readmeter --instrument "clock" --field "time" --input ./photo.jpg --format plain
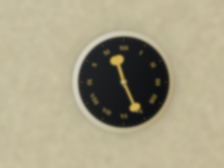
11:26
